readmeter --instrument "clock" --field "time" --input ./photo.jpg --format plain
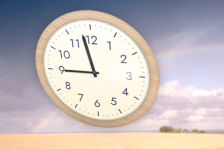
8:58
